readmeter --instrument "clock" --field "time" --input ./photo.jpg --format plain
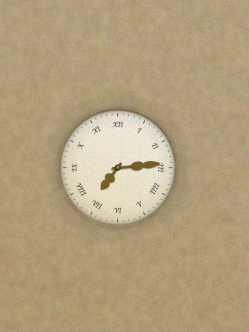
7:14
